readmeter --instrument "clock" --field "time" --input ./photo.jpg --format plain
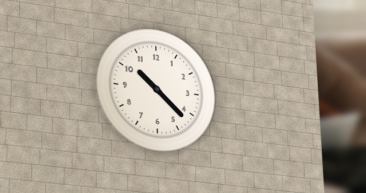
10:22
